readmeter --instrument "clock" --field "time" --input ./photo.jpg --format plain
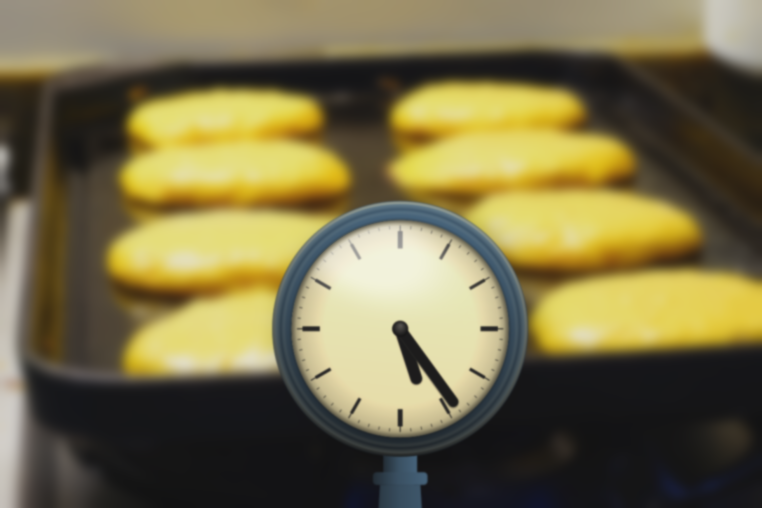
5:24
